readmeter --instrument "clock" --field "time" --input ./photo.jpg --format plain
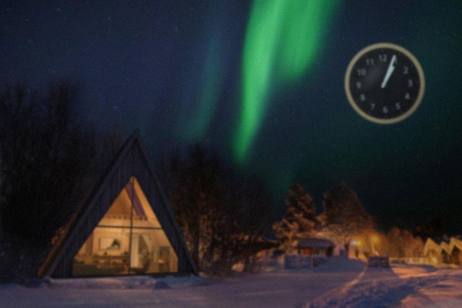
1:04
